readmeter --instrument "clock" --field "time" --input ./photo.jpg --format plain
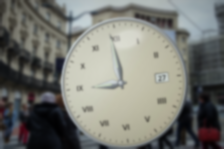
8:59
